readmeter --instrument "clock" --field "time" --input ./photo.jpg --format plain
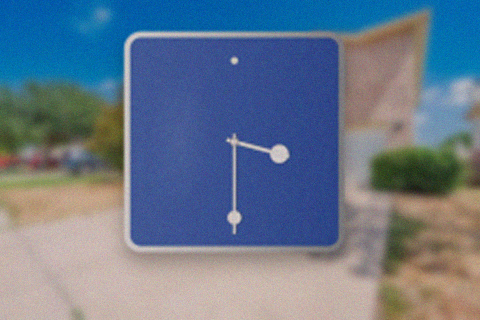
3:30
